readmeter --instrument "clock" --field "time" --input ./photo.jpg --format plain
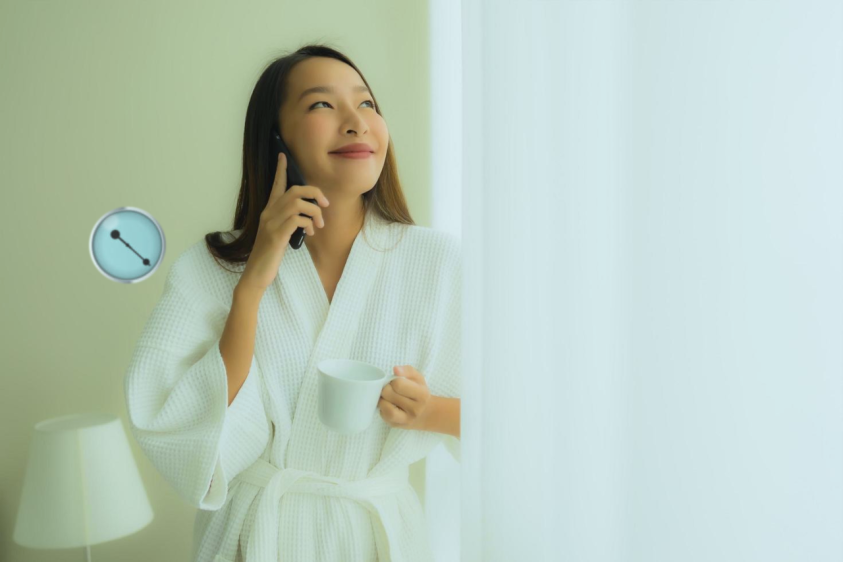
10:22
